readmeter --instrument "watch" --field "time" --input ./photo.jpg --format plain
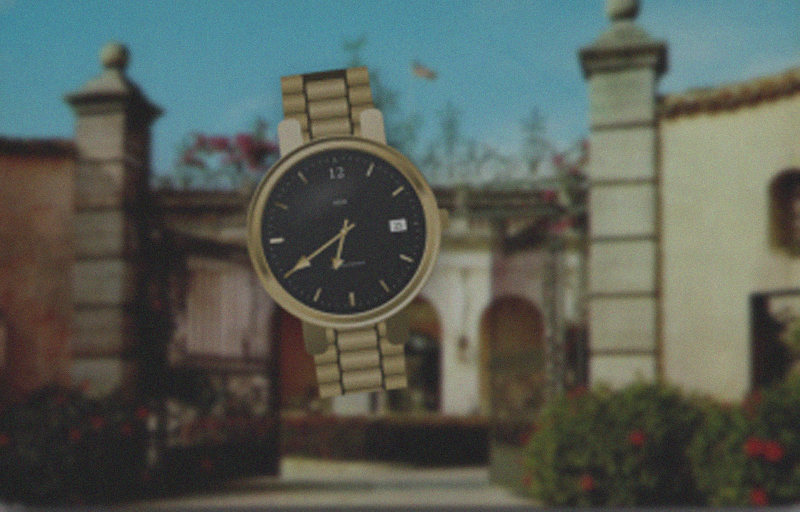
6:40
